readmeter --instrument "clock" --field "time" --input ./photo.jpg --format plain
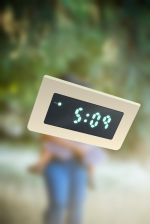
5:09
